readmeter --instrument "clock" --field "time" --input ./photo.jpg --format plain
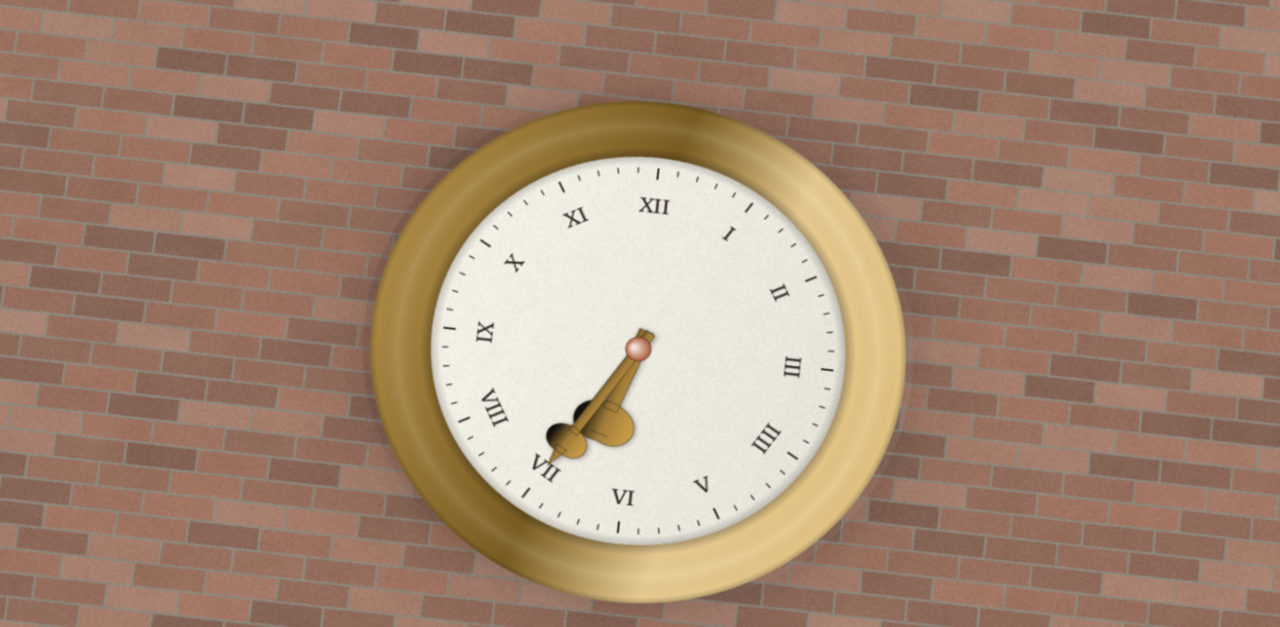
6:35
